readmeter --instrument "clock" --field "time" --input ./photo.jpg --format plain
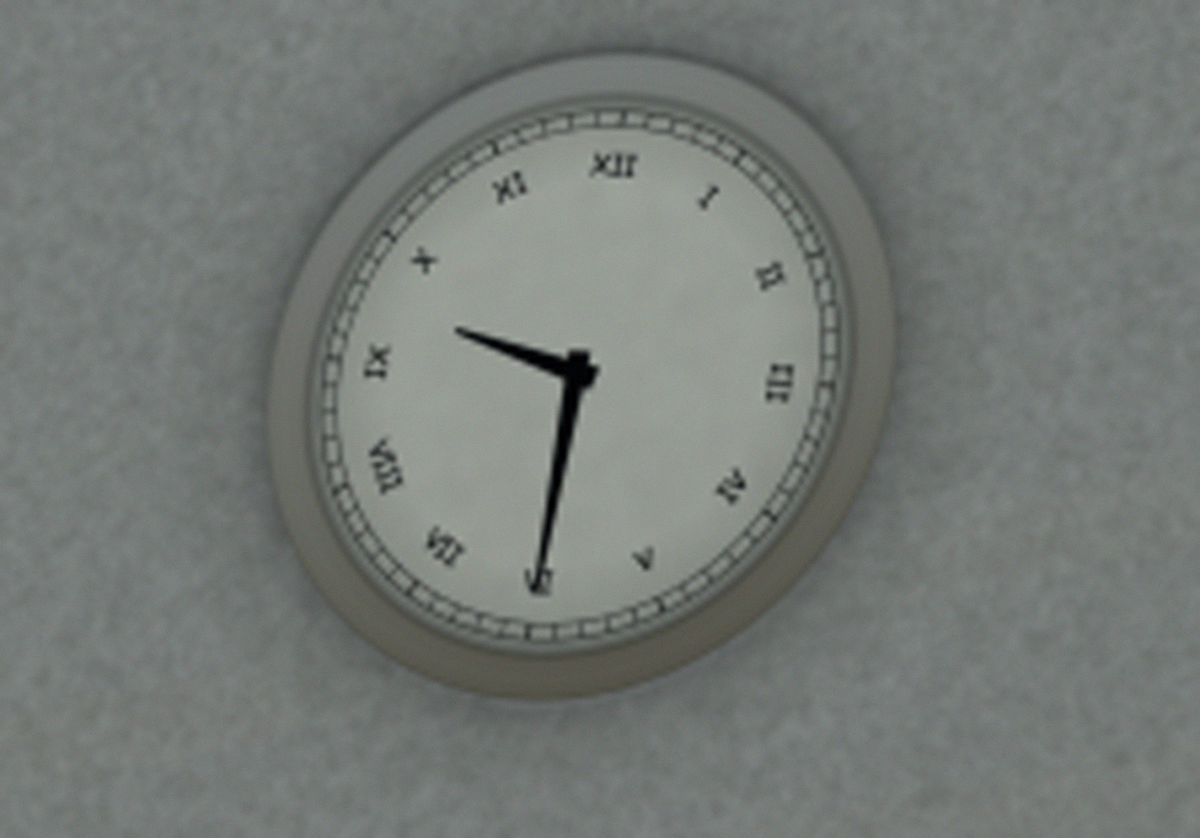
9:30
